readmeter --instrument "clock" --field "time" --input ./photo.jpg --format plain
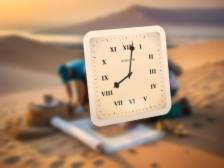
8:02
